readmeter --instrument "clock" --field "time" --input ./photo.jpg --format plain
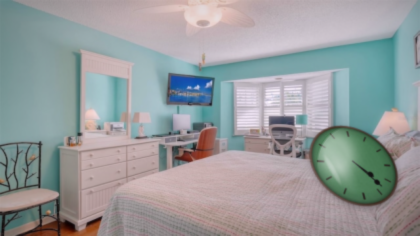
4:23
